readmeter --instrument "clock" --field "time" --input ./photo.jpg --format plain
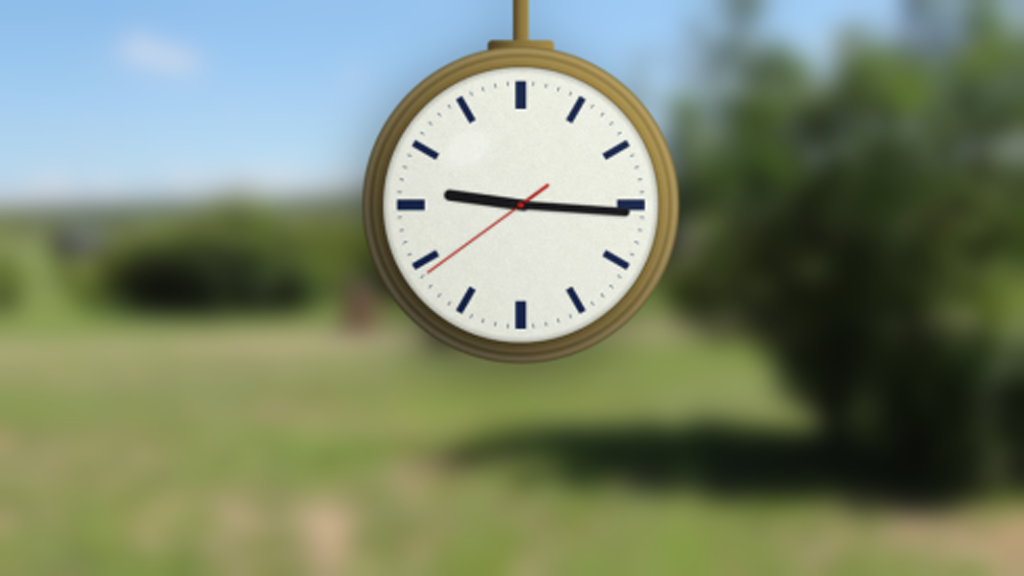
9:15:39
